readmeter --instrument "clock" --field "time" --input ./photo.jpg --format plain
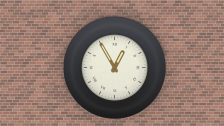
12:55
